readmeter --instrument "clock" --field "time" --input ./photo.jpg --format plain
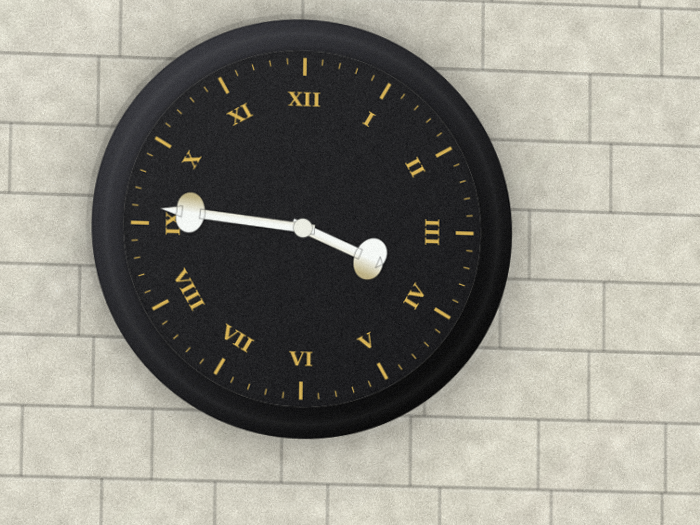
3:46
